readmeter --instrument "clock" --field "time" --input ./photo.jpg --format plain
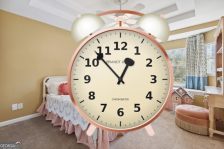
12:53
